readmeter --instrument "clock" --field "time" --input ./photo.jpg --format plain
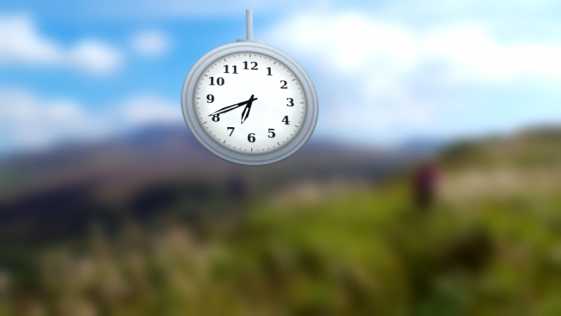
6:41
